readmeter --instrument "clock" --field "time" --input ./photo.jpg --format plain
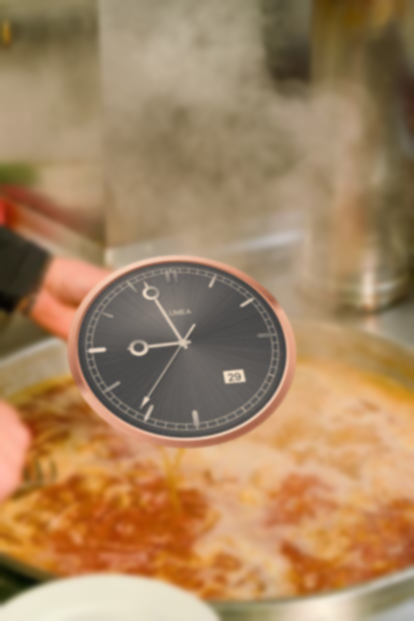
8:56:36
